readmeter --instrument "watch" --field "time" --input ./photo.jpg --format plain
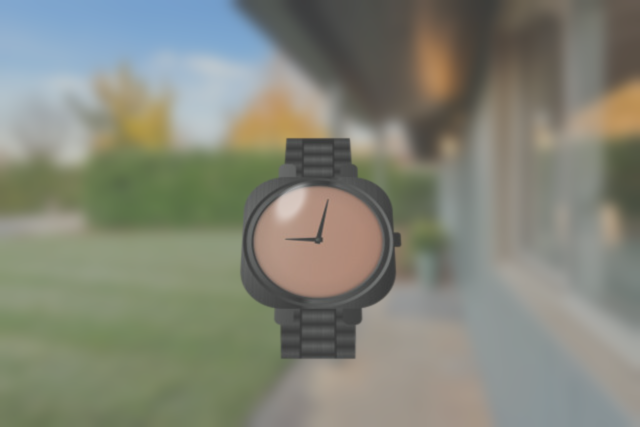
9:02
